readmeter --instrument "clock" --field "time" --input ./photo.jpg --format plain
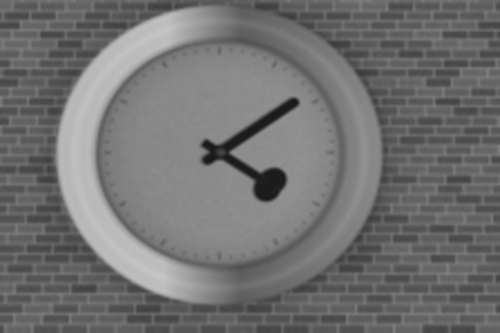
4:09
